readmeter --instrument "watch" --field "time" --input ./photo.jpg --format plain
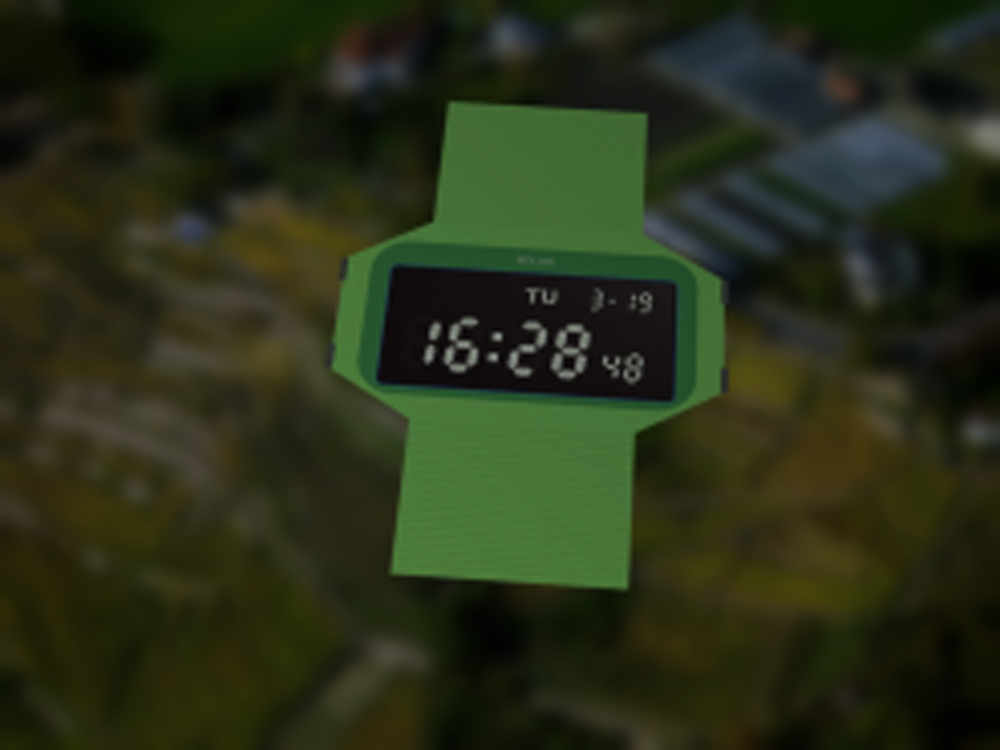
16:28:48
